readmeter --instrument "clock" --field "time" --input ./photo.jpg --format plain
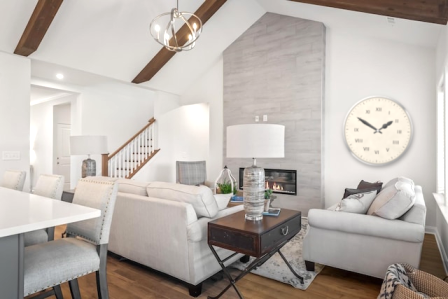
1:50
